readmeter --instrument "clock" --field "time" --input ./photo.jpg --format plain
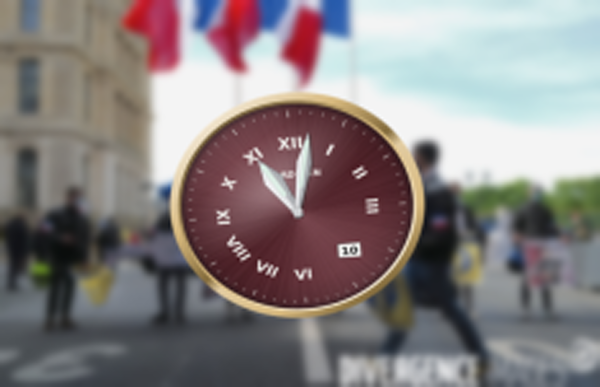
11:02
